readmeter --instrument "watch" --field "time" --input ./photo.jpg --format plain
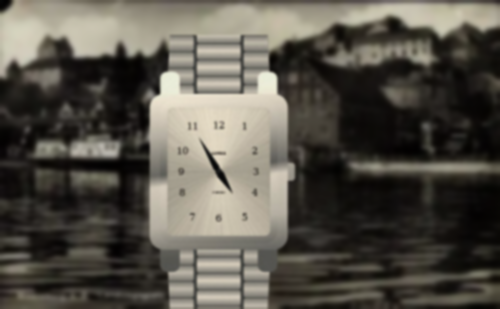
4:55
